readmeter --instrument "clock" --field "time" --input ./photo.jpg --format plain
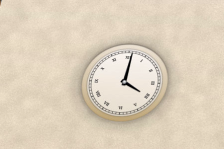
4:01
